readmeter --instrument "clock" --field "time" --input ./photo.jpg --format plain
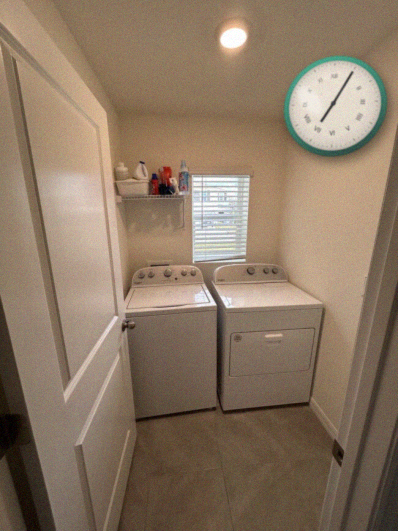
7:05
